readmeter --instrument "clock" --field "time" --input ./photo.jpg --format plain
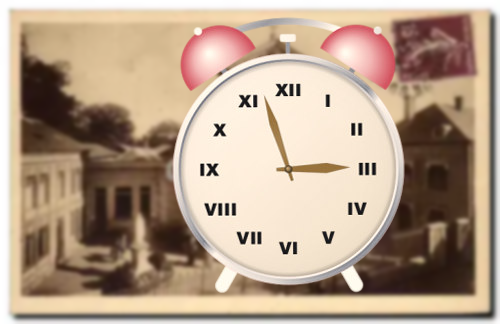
2:57
